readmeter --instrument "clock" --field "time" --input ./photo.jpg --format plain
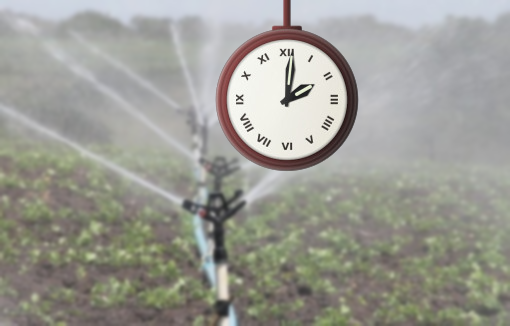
2:01
